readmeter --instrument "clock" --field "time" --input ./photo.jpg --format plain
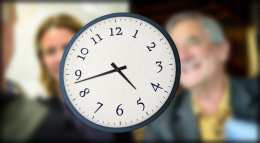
4:43
